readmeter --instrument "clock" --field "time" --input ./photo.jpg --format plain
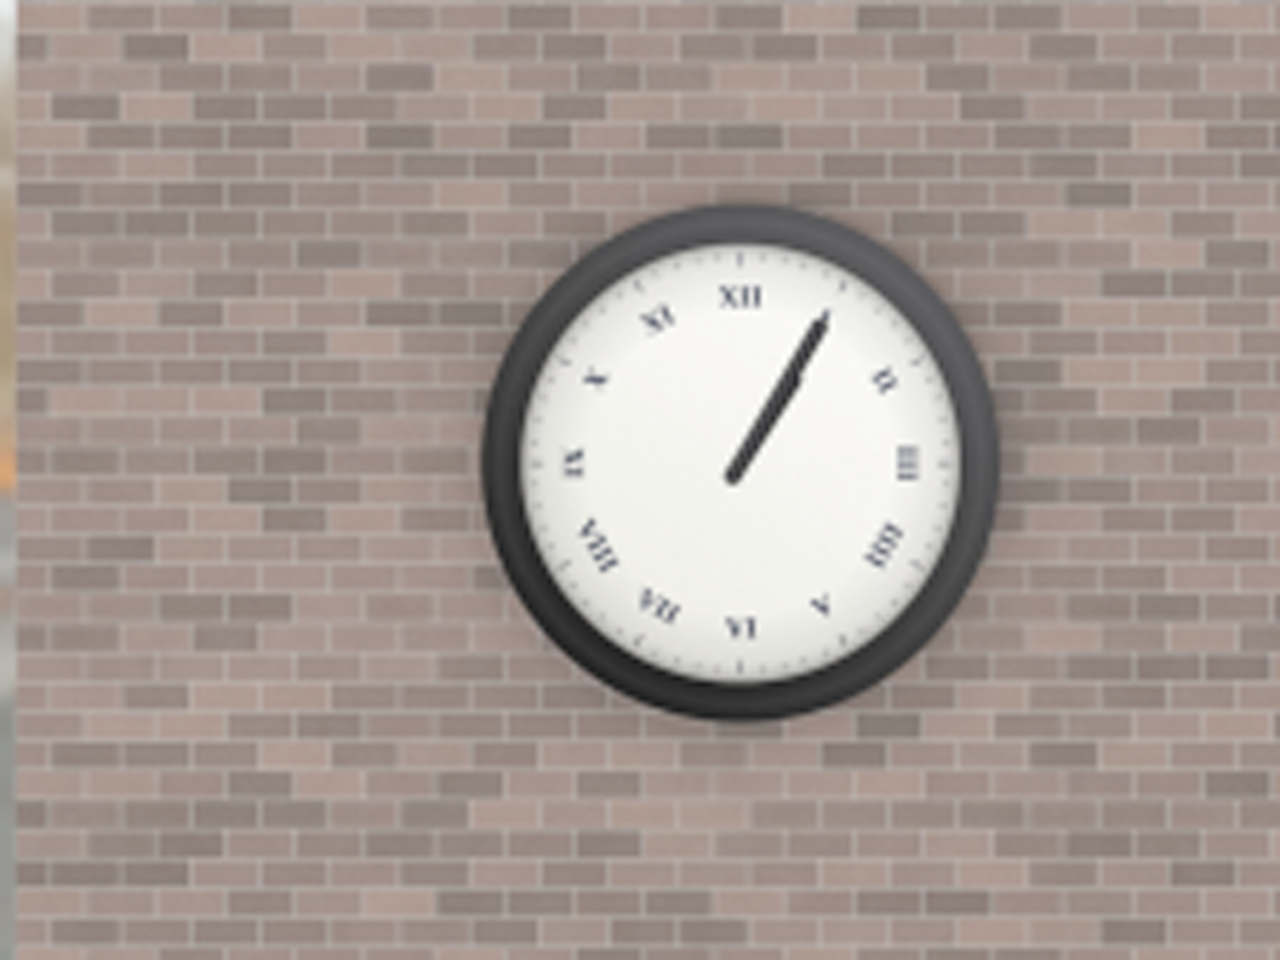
1:05
